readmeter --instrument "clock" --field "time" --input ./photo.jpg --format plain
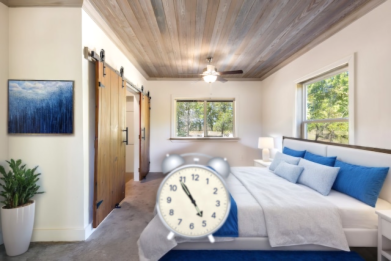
4:54
